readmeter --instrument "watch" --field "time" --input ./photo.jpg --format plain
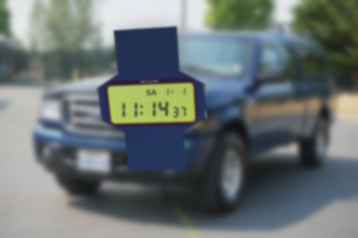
11:14:37
